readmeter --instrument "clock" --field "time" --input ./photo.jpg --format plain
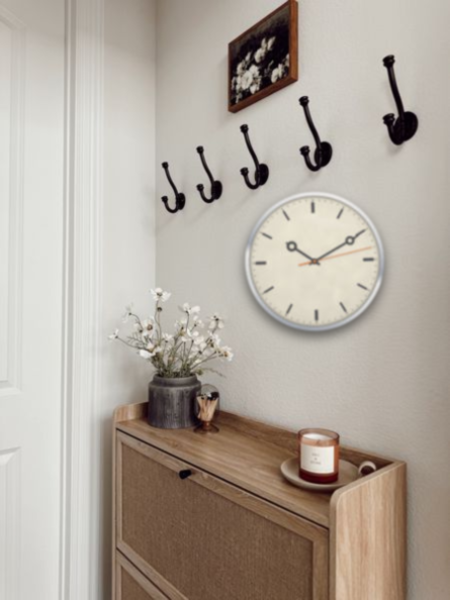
10:10:13
